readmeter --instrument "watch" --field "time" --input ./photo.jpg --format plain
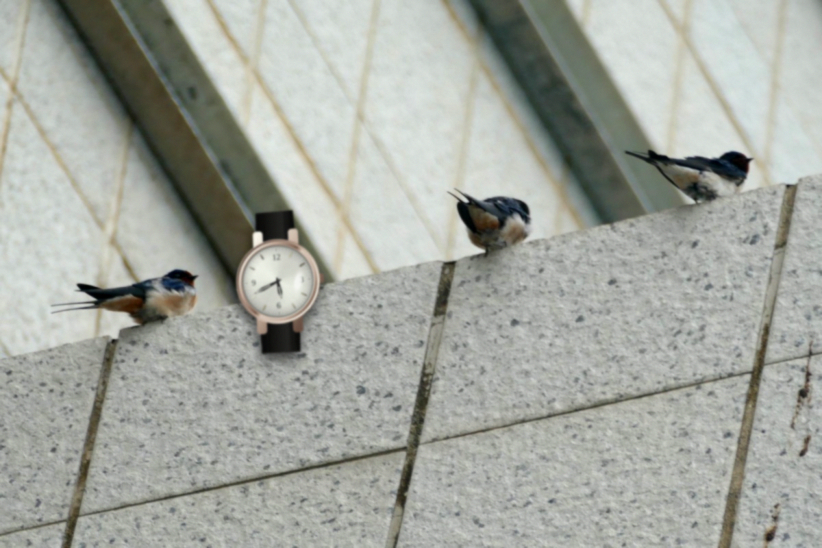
5:41
